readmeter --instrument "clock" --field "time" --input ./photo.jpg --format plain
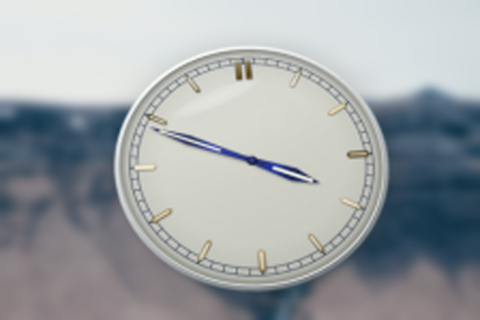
3:49
